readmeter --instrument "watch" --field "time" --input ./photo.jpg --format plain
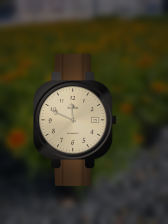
11:49
